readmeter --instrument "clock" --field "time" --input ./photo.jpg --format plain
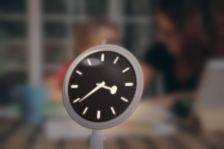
3:39
